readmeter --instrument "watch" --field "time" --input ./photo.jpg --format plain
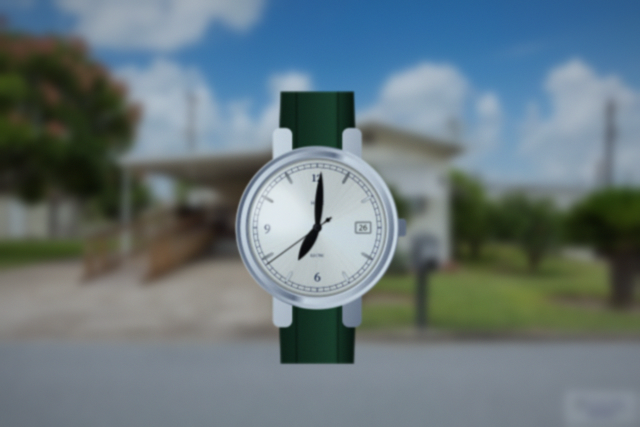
7:00:39
